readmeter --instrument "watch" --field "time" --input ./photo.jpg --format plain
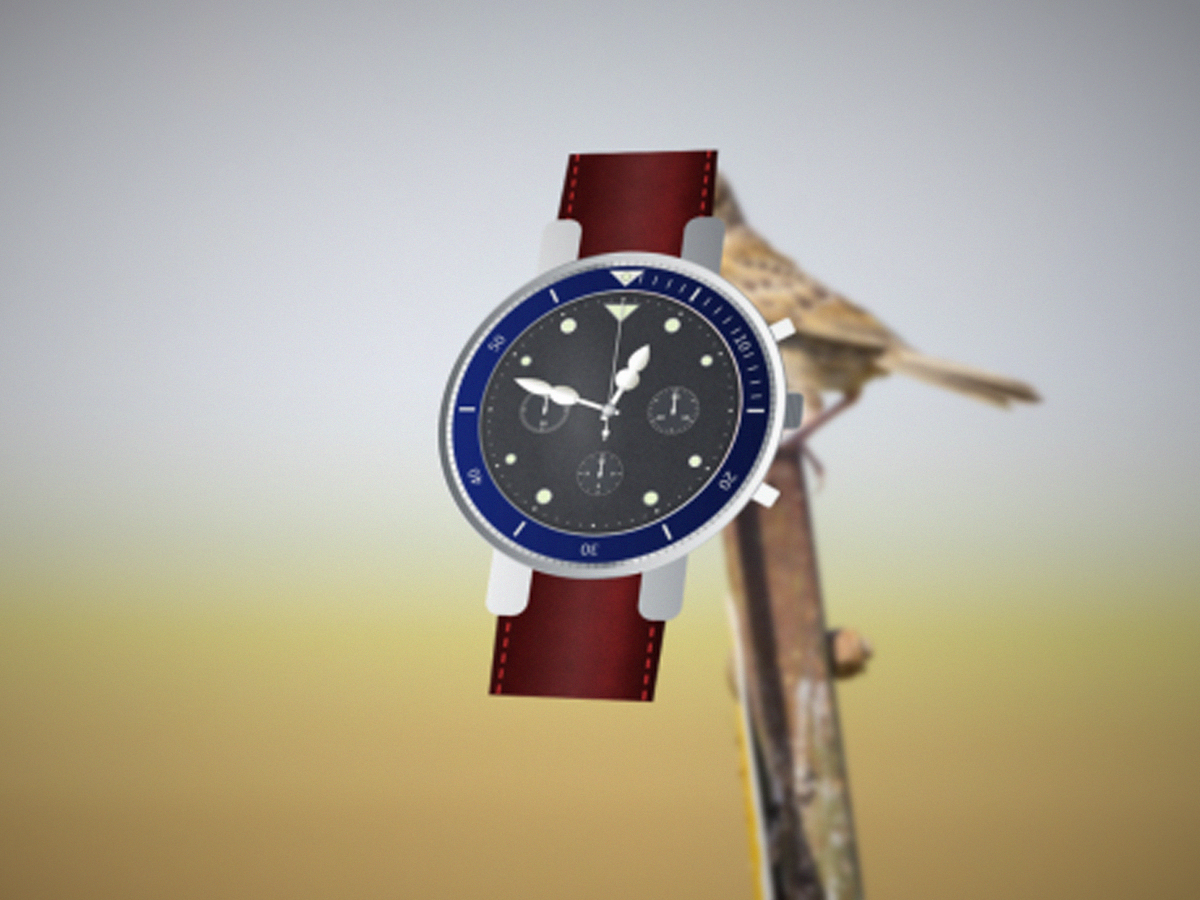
12:48
